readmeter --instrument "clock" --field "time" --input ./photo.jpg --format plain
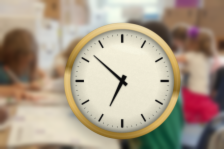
6:52
